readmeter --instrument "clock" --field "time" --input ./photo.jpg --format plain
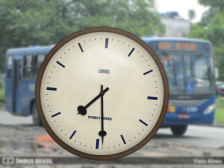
7:29
